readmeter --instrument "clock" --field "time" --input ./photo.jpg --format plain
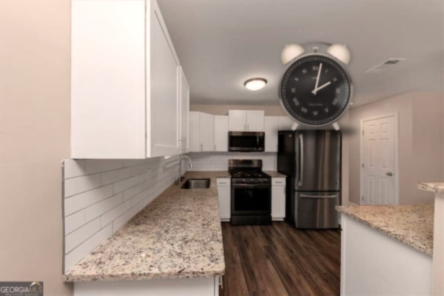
2:02
